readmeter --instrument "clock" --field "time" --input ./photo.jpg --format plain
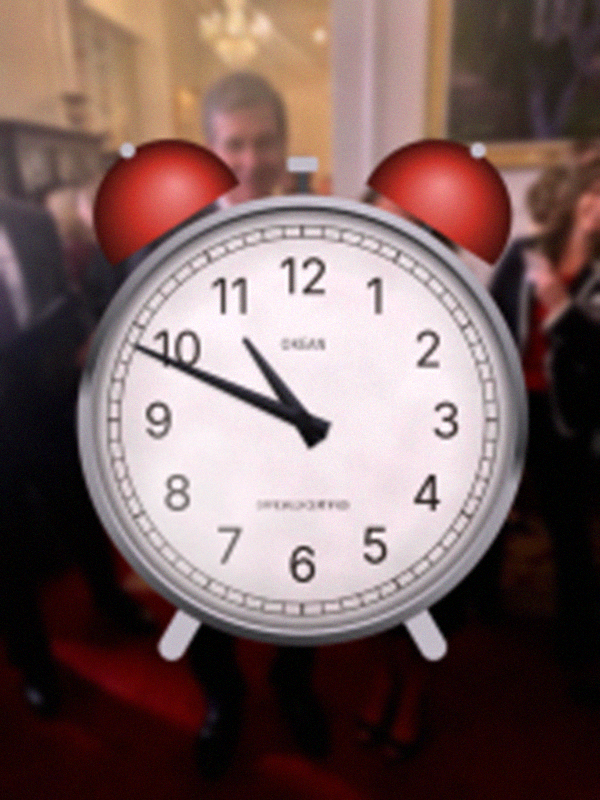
10:49
